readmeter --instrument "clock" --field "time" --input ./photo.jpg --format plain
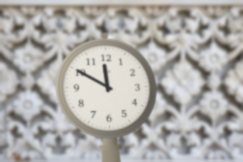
11:50
